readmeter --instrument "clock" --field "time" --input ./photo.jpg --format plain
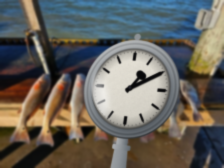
1:10
